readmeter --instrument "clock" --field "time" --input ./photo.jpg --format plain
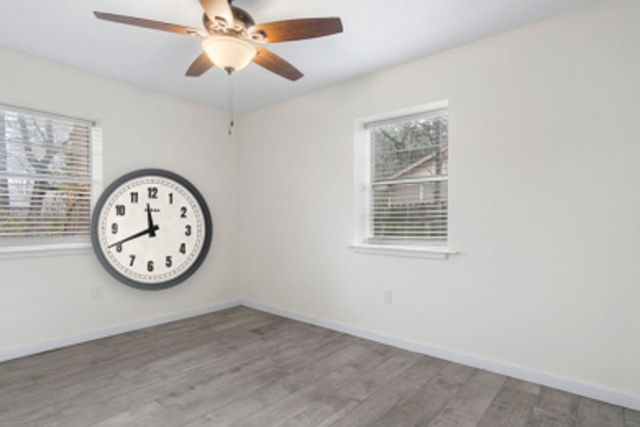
11:41
